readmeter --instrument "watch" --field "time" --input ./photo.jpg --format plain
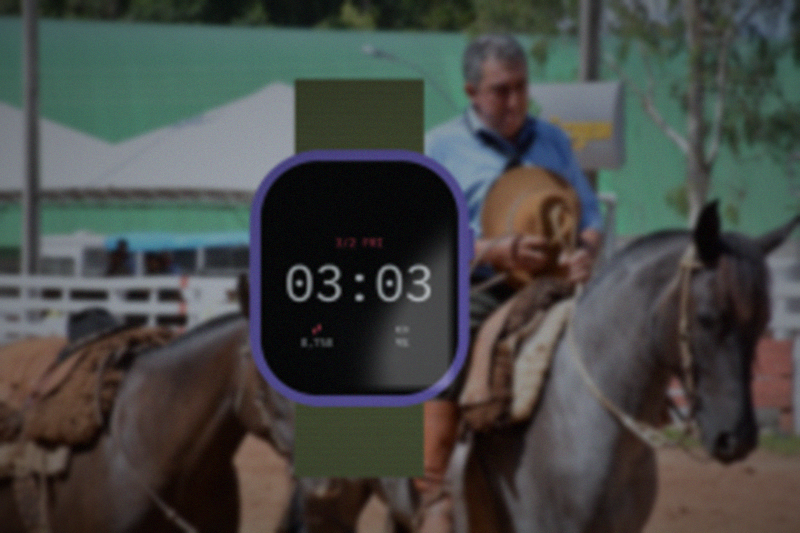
3:03
